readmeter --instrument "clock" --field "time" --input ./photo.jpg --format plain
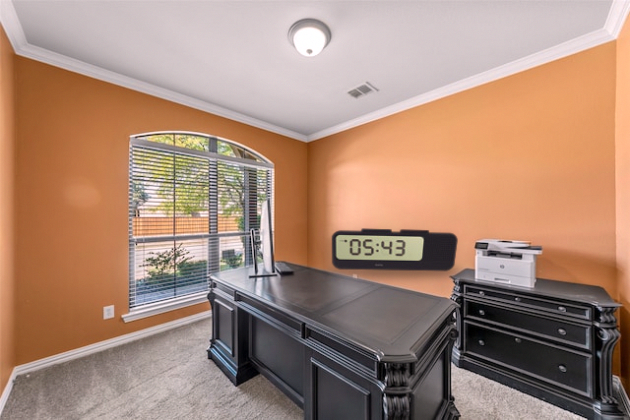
5:43
